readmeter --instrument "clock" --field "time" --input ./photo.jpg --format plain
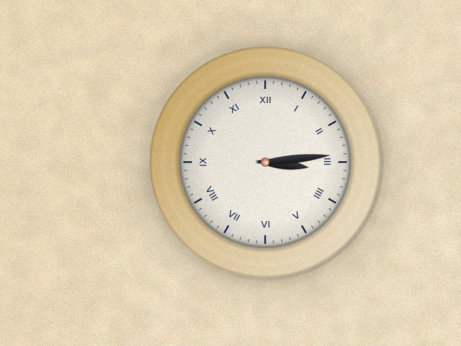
3:14
